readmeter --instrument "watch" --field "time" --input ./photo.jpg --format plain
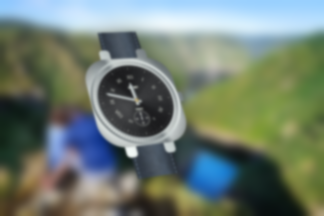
11:48
